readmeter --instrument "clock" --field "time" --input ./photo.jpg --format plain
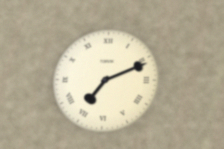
7:11
